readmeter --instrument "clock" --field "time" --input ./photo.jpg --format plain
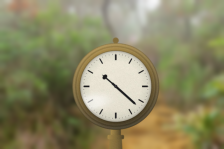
10:22
